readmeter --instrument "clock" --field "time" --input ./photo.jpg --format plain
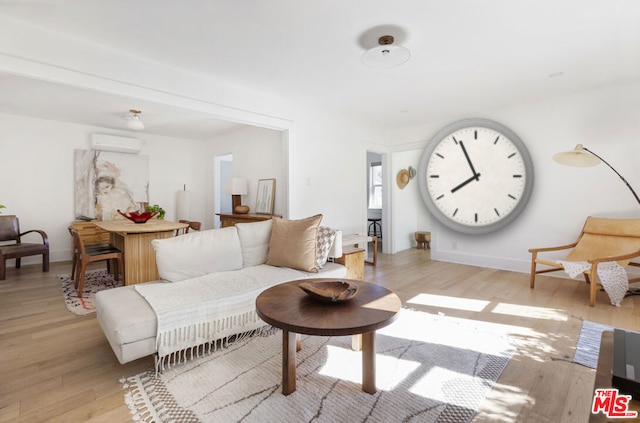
7:56
